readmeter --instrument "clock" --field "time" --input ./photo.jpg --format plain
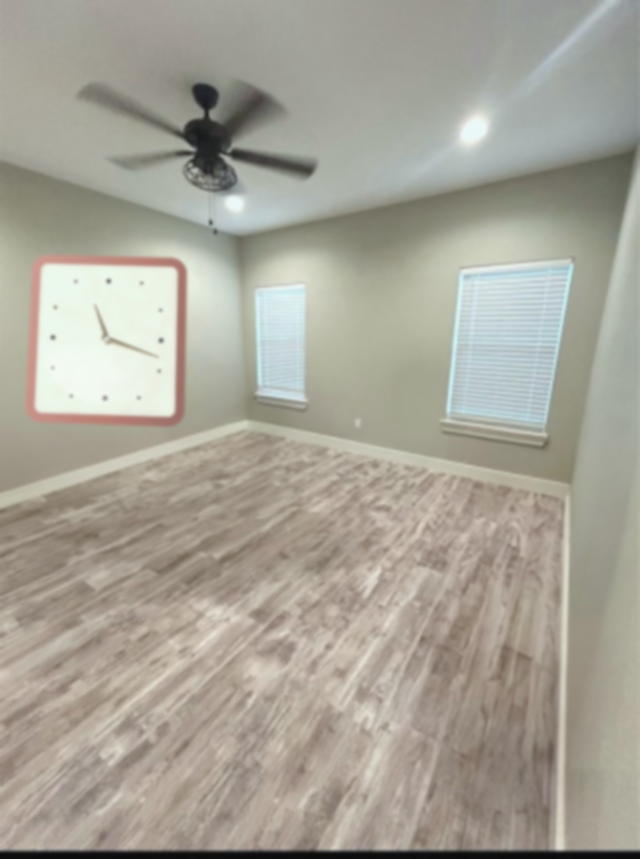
11:18
